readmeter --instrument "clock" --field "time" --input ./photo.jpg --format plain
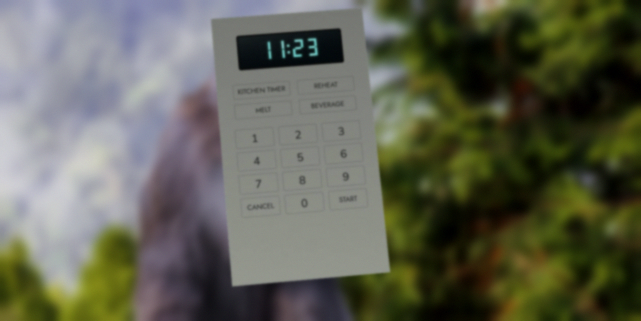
11:23
